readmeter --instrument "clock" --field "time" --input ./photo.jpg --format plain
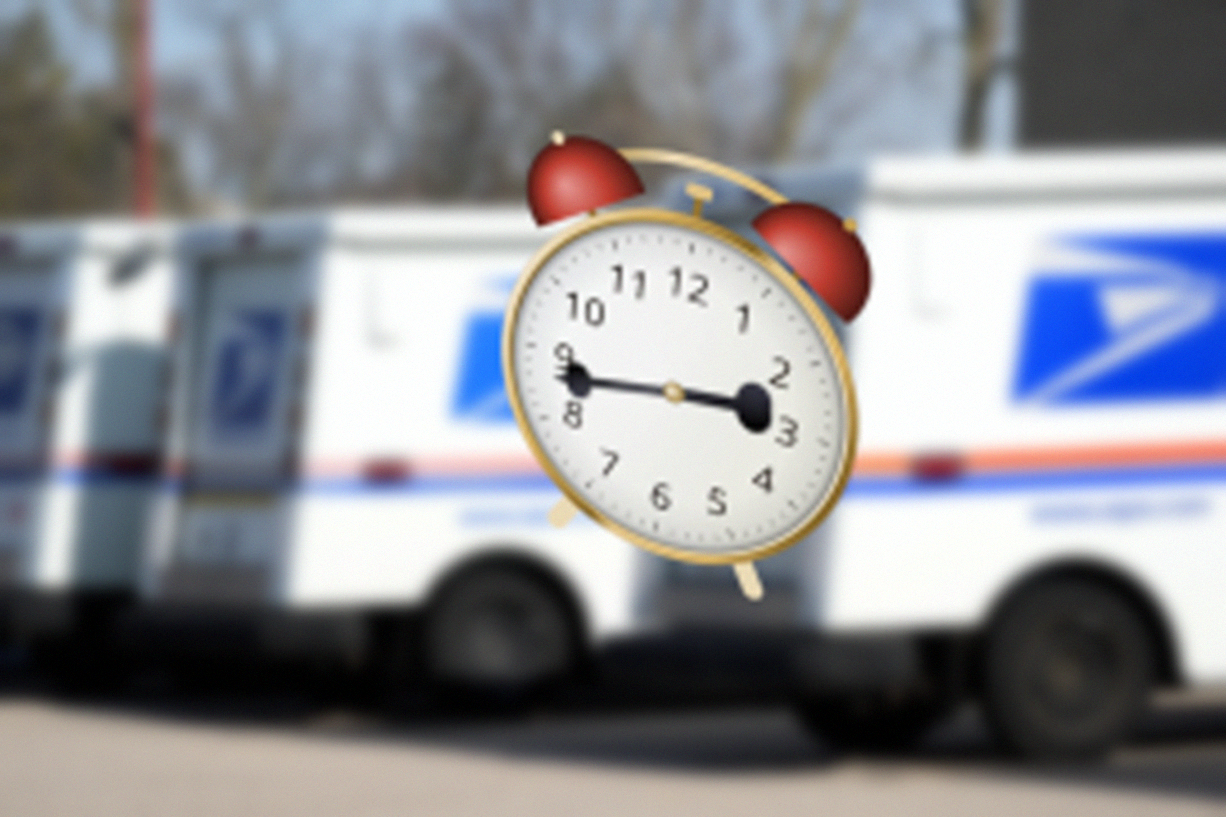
2:43
